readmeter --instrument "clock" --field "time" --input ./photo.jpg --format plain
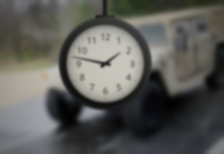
1:47
